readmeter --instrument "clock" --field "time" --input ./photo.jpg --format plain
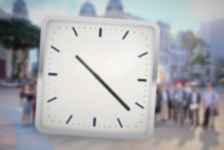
10:22
